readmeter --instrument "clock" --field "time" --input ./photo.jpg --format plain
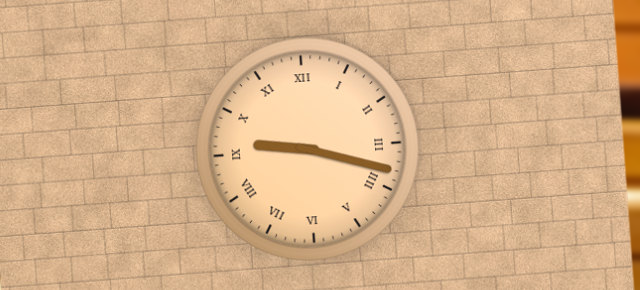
9:18
